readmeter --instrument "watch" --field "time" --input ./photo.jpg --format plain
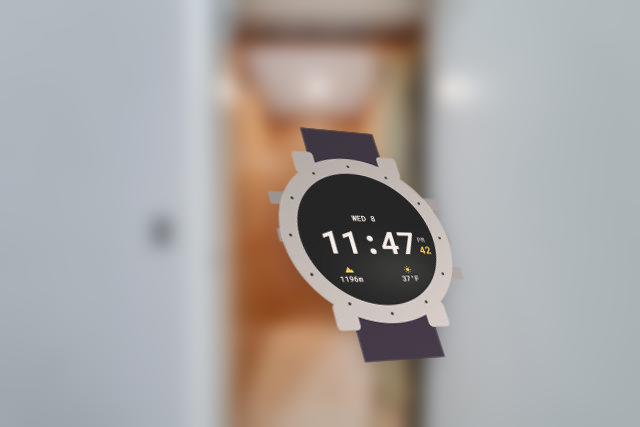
11:47:42
